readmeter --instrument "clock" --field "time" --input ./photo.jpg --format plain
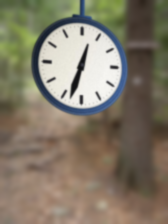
12:33
